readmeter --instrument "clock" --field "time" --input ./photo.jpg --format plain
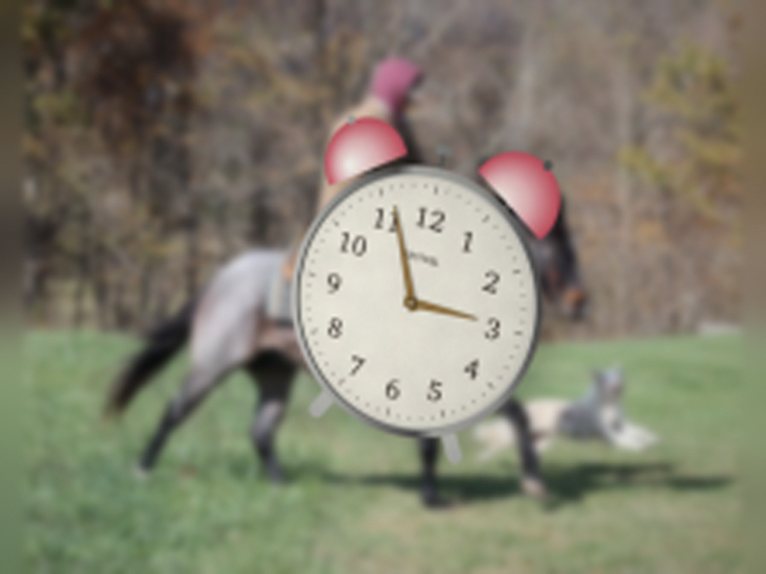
2:56
